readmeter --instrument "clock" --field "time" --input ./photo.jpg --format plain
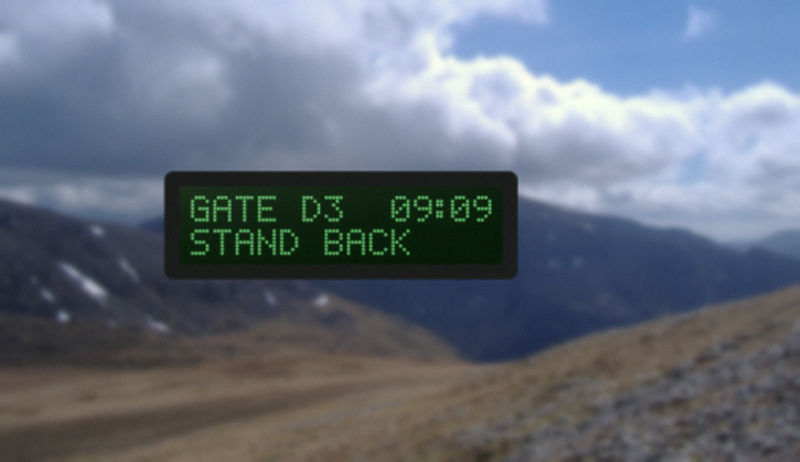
9:09
